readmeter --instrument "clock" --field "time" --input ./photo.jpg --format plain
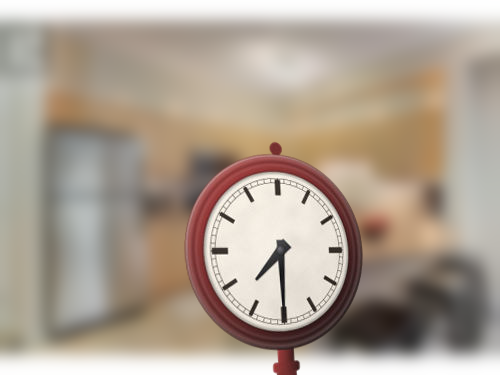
7:30
